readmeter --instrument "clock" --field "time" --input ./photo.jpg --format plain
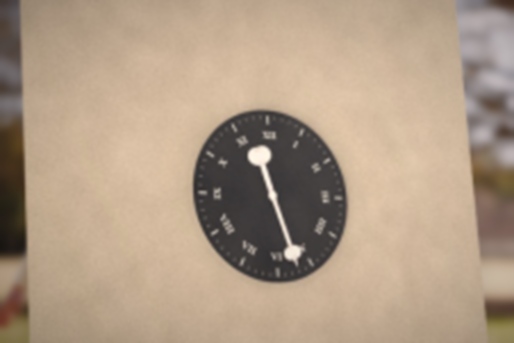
11:27
